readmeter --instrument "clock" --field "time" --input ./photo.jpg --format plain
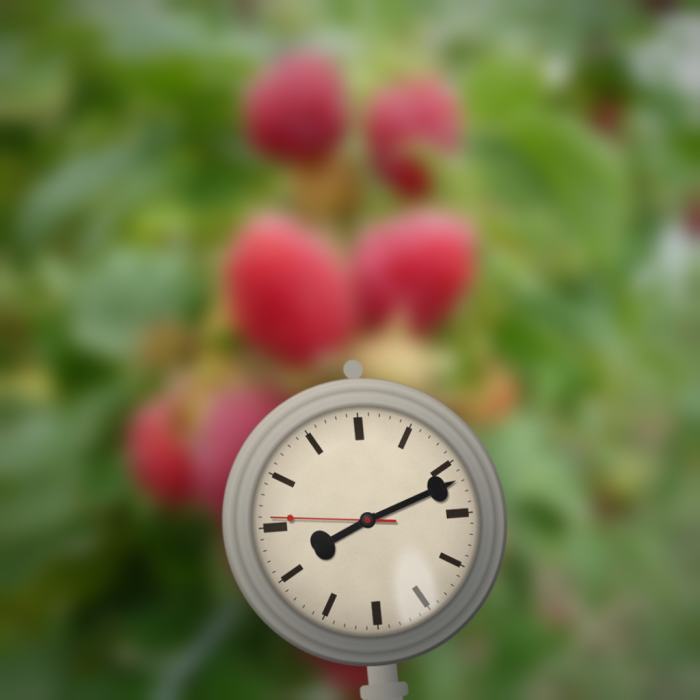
8:11:46
